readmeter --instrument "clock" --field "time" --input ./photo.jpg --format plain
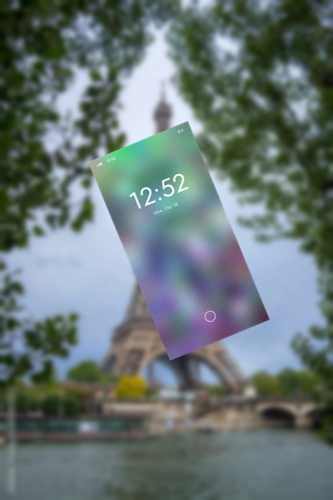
12:52
